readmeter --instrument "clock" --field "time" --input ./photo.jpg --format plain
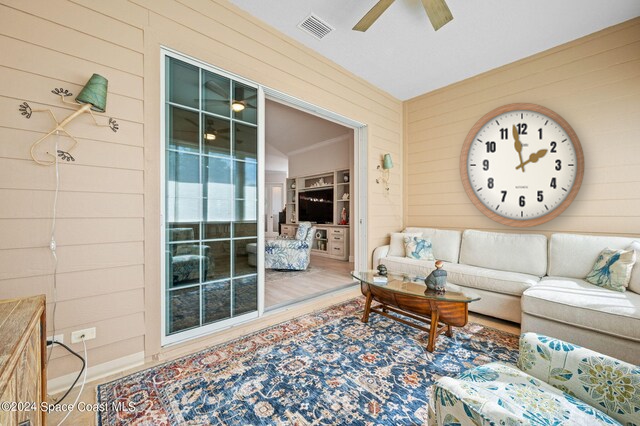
1:58
